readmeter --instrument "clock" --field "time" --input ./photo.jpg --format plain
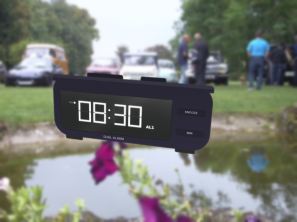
8:30
